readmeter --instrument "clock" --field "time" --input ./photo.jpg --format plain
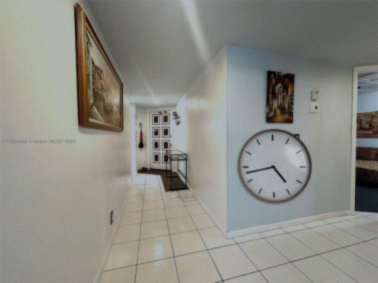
4:43
